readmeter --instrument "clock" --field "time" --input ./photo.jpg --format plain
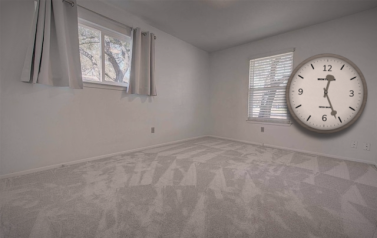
12:26
